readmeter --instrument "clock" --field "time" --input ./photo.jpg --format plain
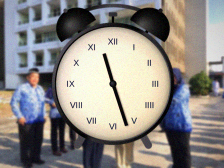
11:27
